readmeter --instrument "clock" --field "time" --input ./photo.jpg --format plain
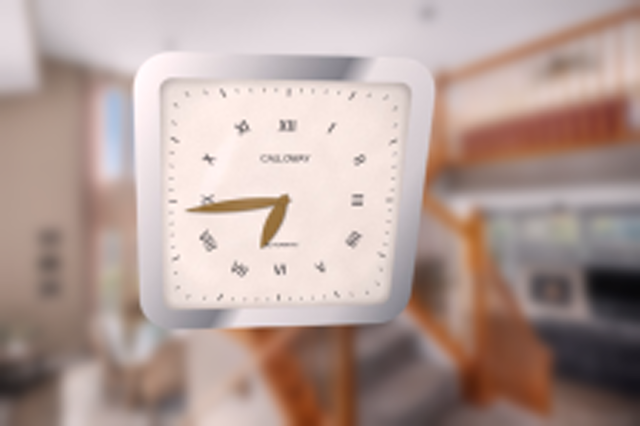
6:44
